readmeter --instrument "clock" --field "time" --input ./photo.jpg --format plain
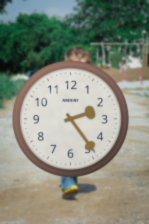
2:24
